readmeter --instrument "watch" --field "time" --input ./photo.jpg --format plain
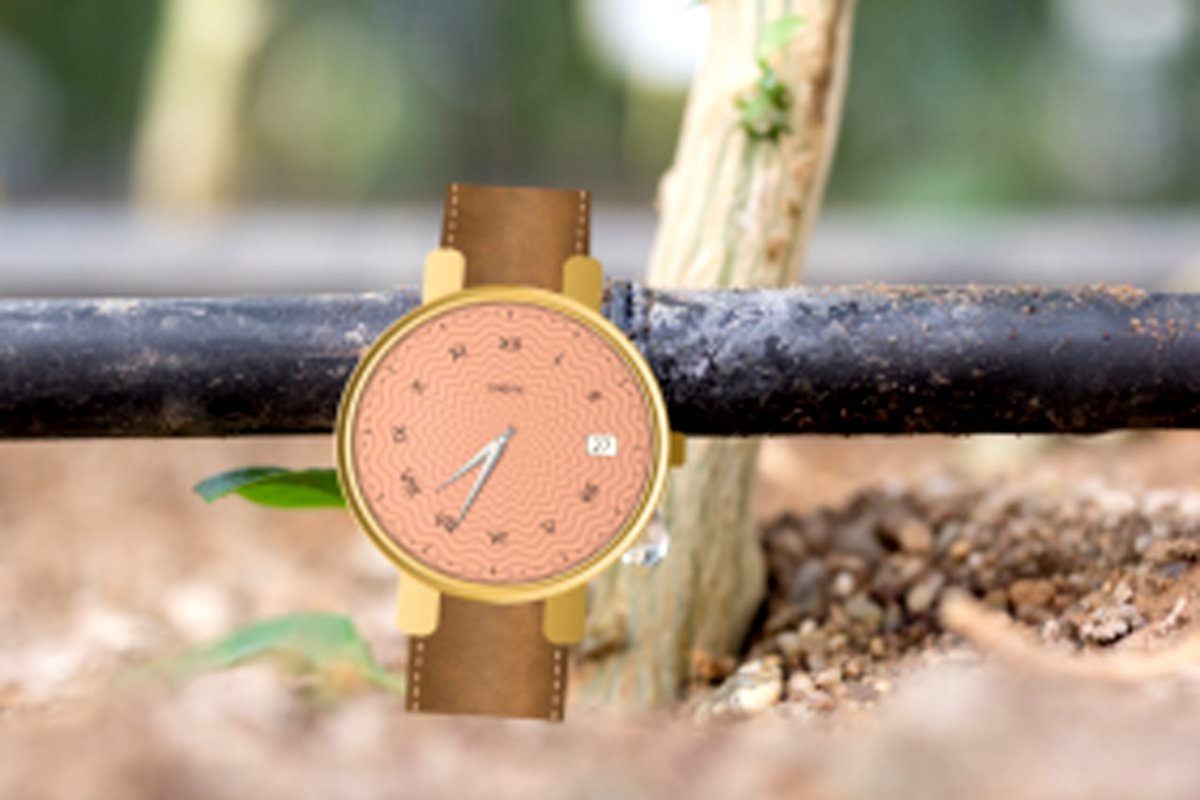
7:34
